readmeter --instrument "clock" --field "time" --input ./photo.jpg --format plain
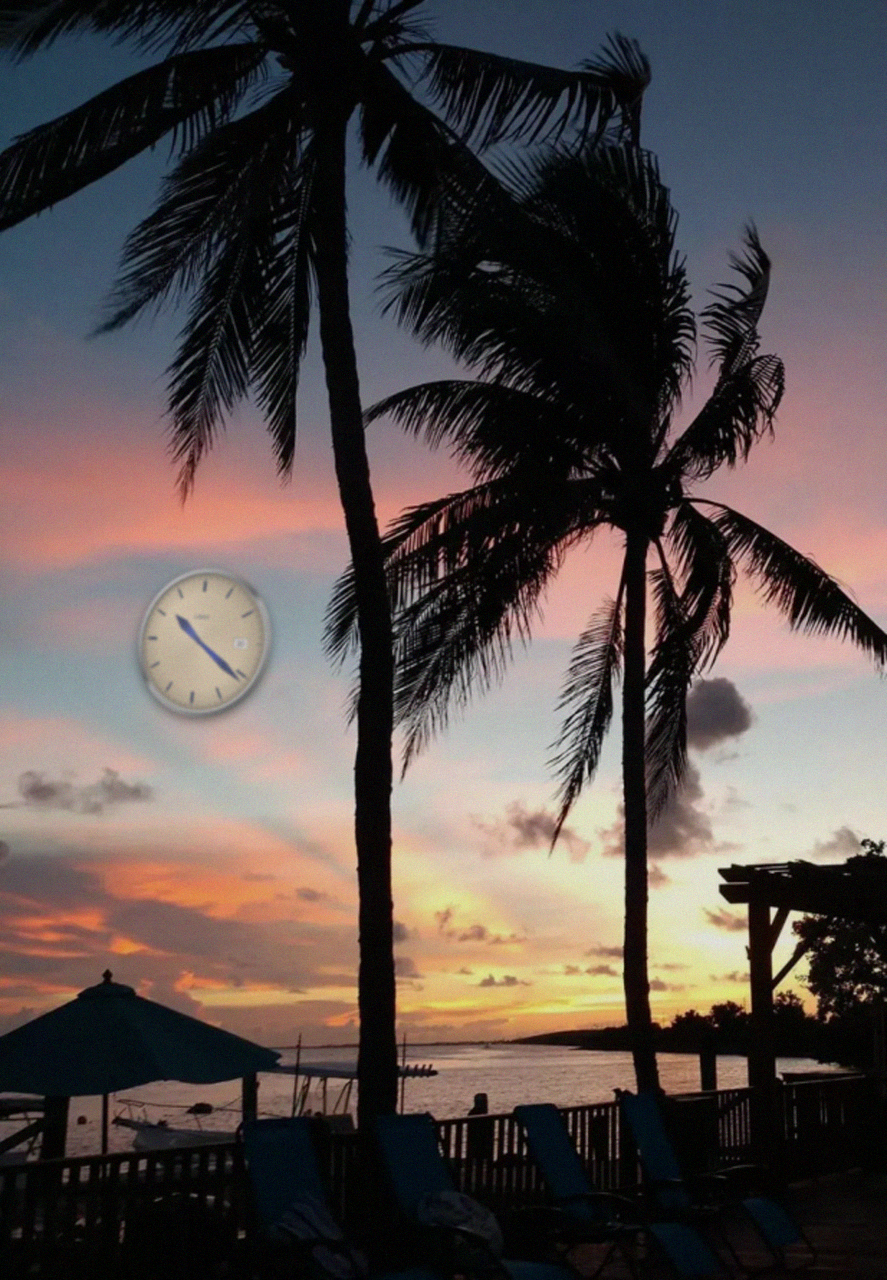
10:21
